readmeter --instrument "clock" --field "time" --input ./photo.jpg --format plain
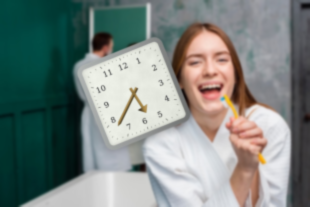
5:38
